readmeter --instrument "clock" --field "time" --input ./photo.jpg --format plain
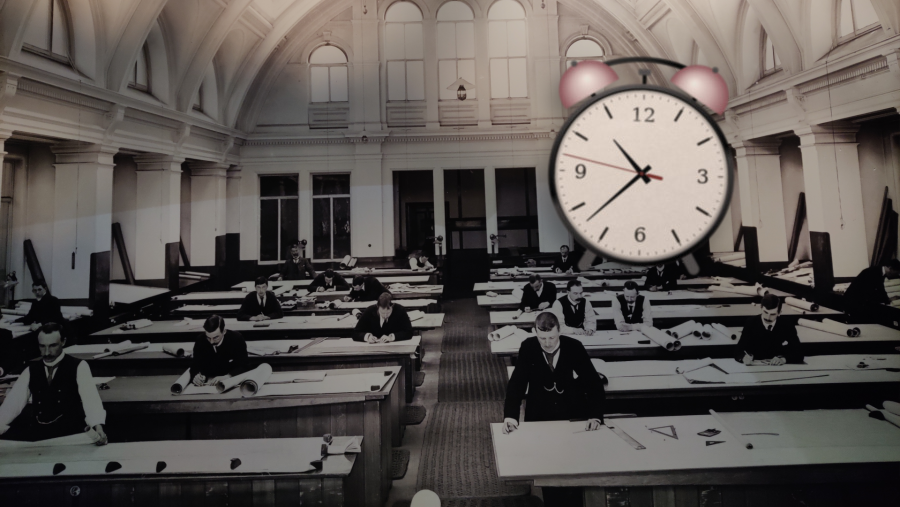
10:37:47
